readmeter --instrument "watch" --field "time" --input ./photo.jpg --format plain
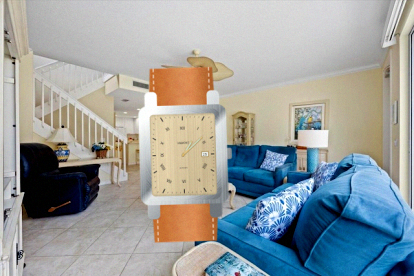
1:08
